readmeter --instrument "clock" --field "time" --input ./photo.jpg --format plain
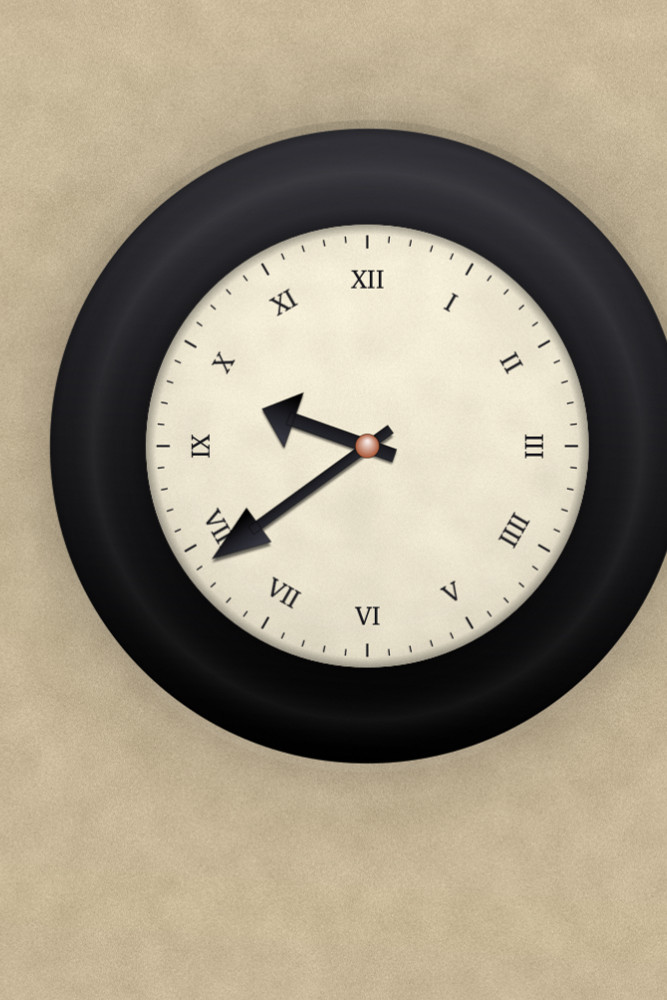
9:39
